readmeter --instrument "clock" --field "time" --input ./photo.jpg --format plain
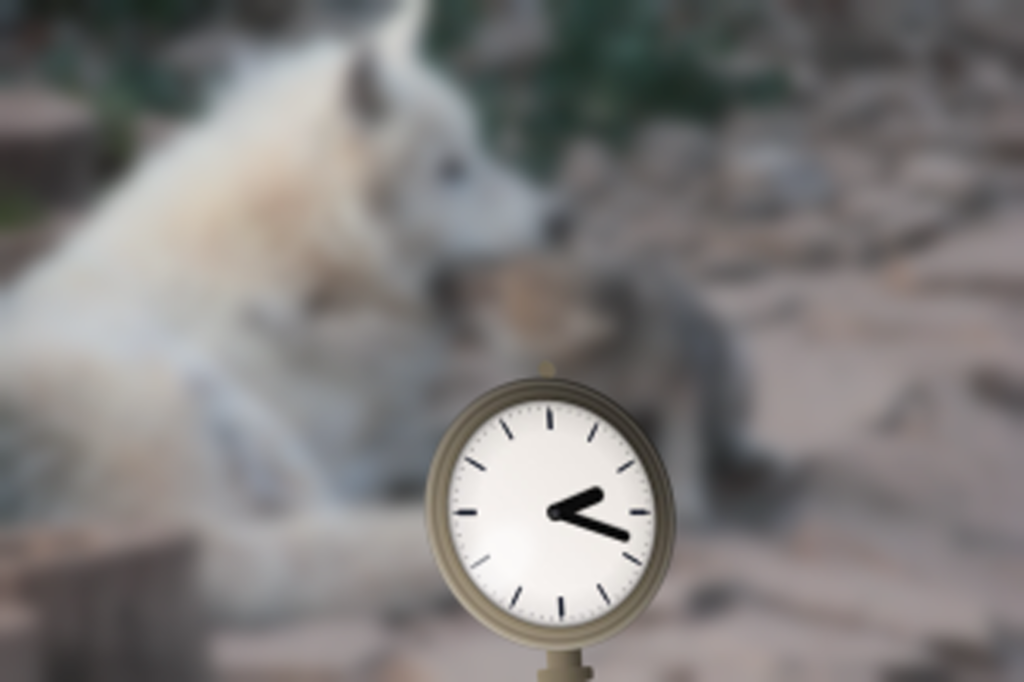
2:18
